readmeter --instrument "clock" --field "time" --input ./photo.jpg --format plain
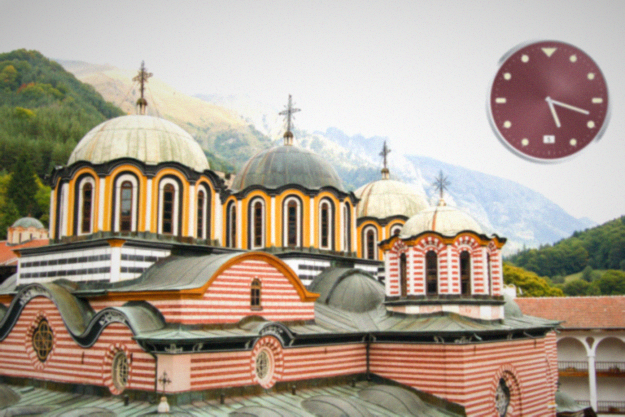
5:18
